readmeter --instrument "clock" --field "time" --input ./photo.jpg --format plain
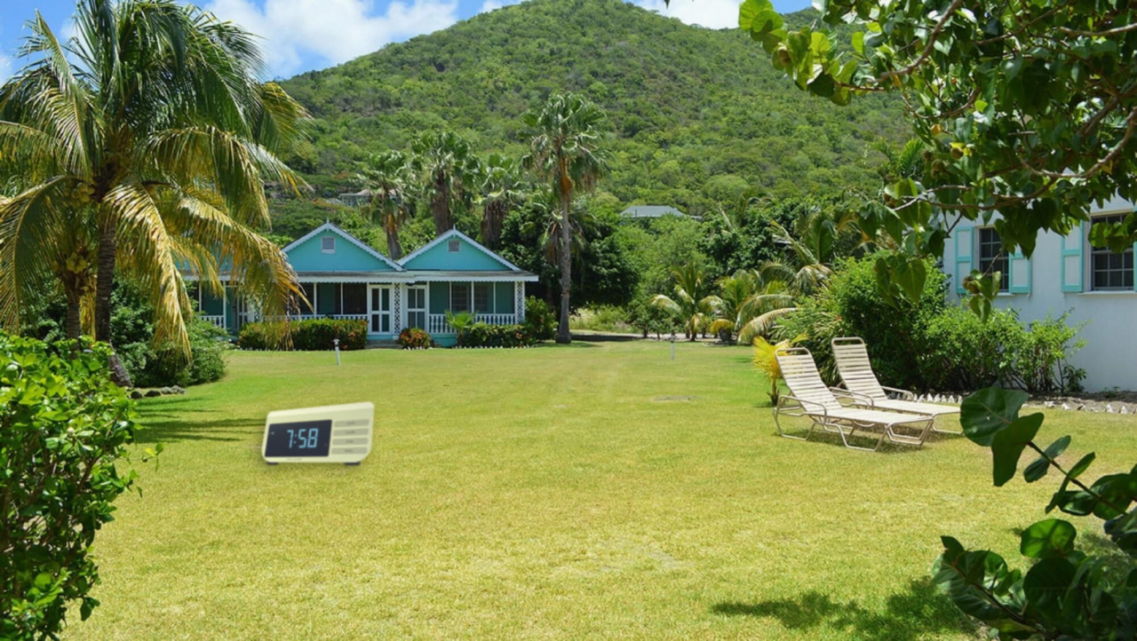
7:58
